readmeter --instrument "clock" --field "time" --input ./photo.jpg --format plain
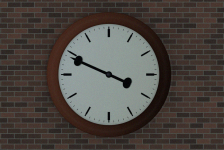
3:49
